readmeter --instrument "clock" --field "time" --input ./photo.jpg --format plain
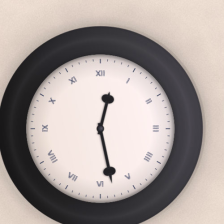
12:28
